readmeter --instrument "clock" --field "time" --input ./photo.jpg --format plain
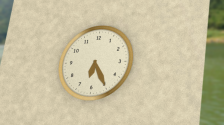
6:25
